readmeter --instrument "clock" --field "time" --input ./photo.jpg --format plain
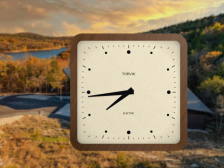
7:44
